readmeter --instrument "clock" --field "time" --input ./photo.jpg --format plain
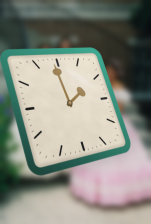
1:59
